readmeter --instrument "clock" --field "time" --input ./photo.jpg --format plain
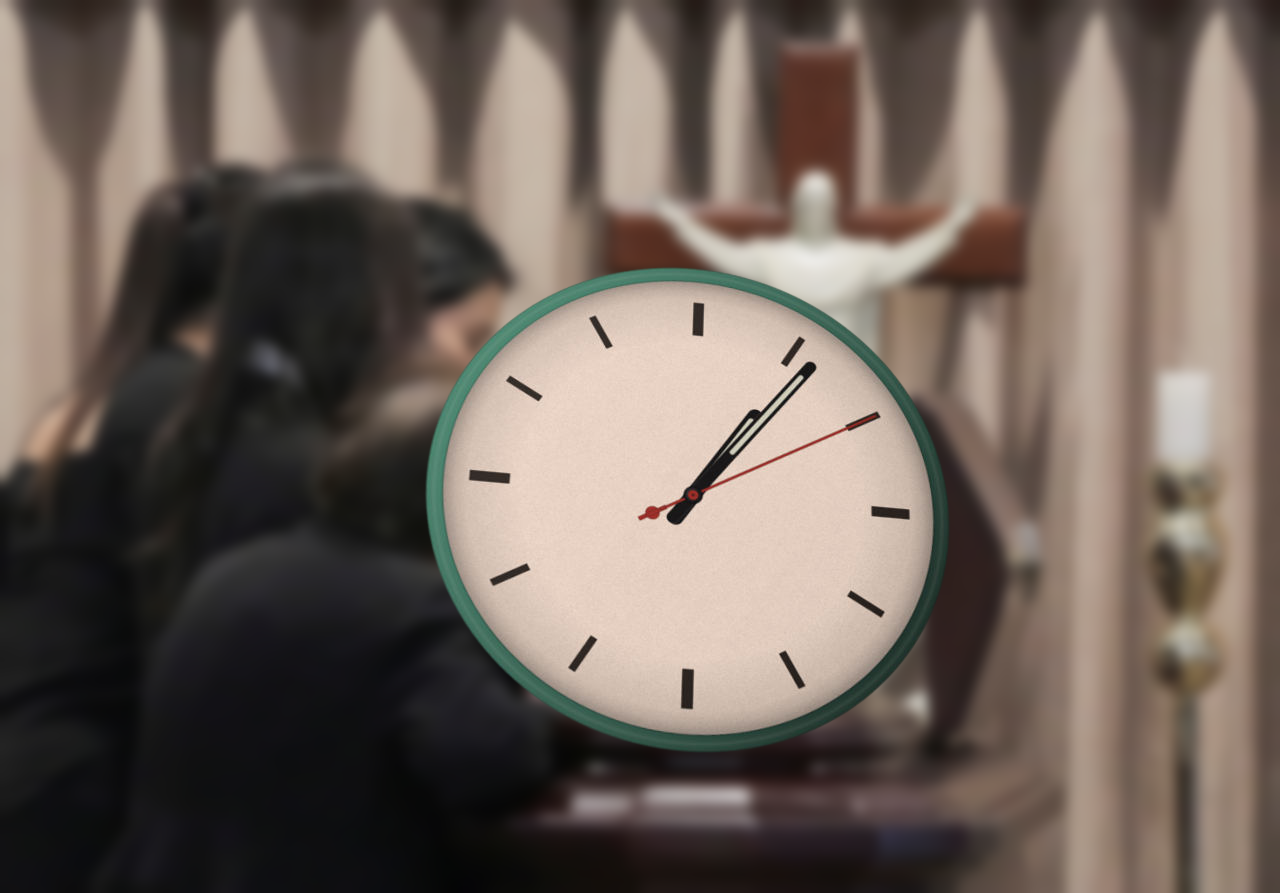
1:06:10
